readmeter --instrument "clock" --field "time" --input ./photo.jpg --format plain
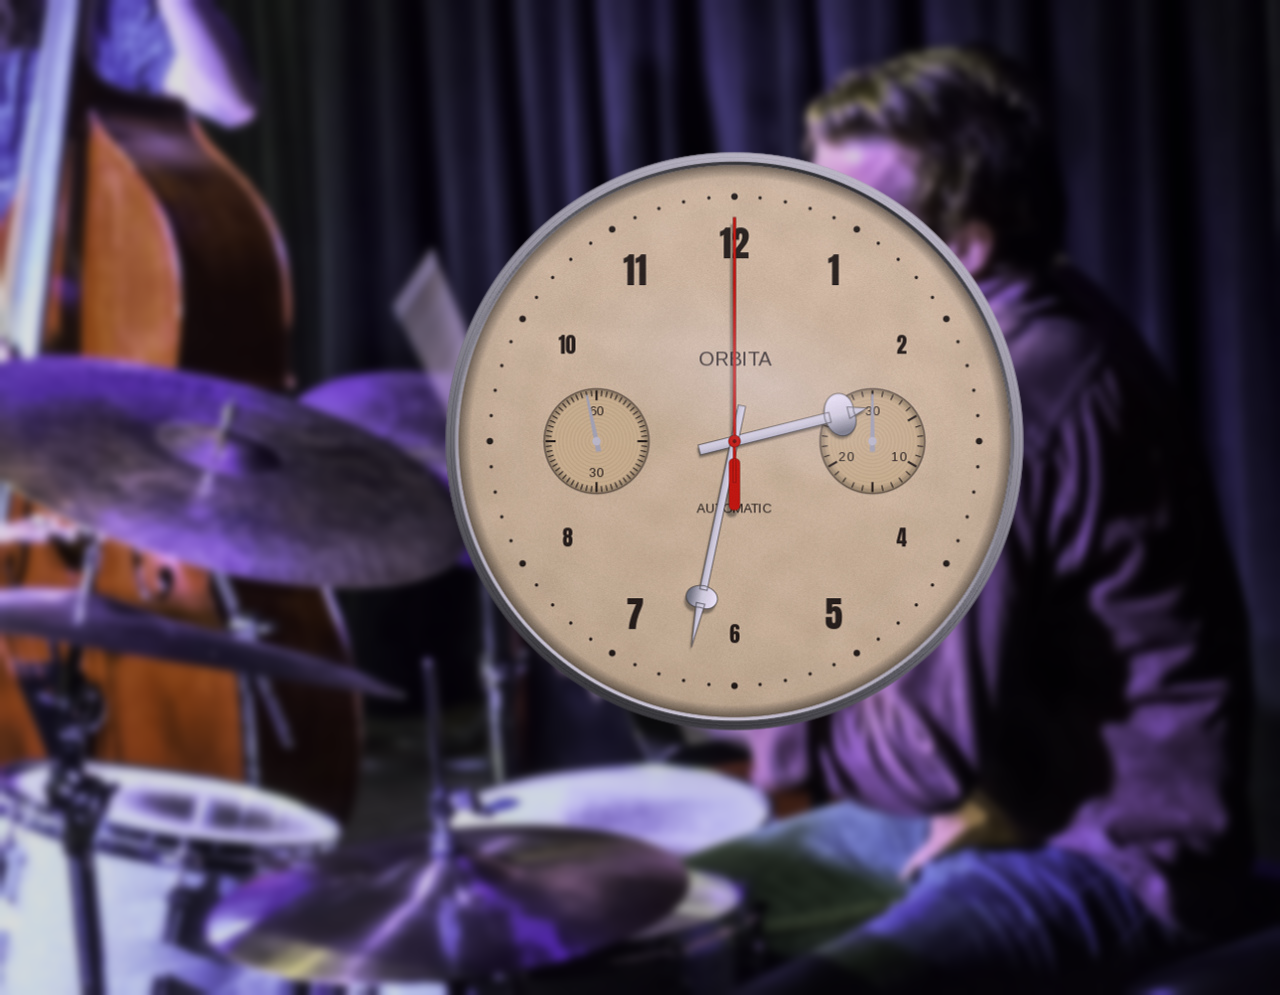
2:31:58
